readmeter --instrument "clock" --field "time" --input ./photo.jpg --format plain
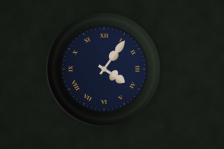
4:06
